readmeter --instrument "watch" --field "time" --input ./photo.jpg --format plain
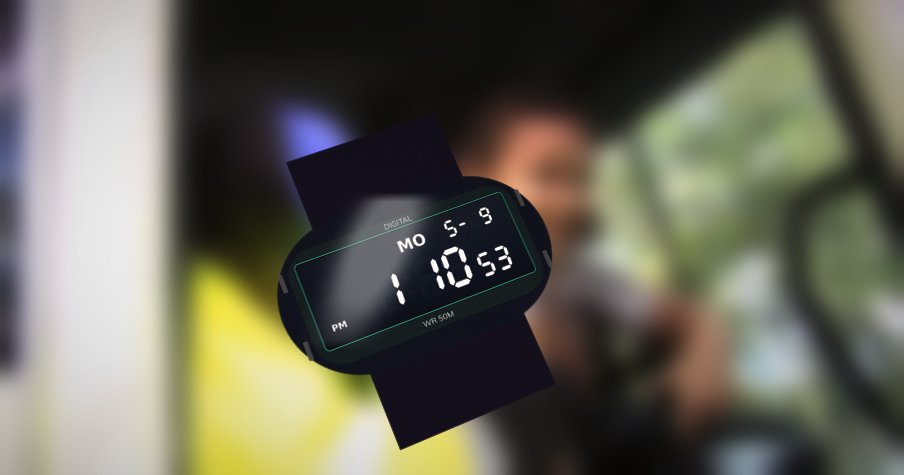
1:10:53
